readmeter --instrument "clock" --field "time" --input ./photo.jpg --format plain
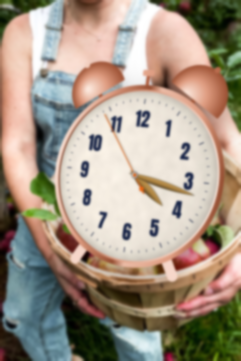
4:16:54
